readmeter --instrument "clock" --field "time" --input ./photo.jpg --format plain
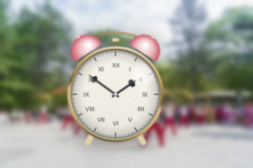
1:51
